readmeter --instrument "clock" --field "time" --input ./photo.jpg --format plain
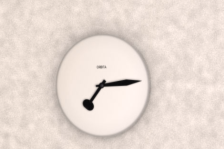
7:14
